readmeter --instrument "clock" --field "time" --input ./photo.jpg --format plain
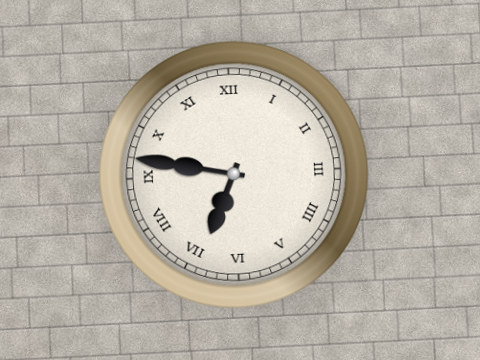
6:47
